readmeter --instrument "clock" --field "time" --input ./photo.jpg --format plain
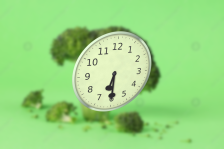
6:30
